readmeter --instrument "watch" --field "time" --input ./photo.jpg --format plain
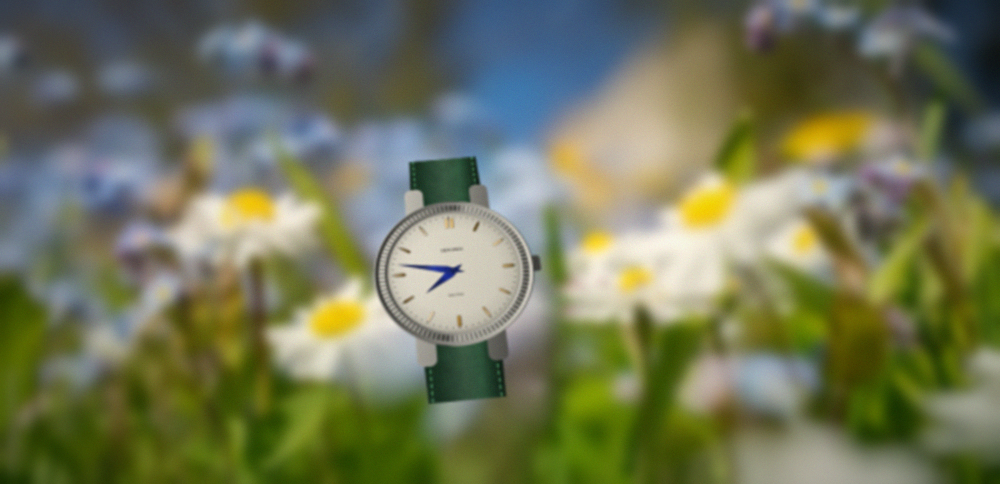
7:47
